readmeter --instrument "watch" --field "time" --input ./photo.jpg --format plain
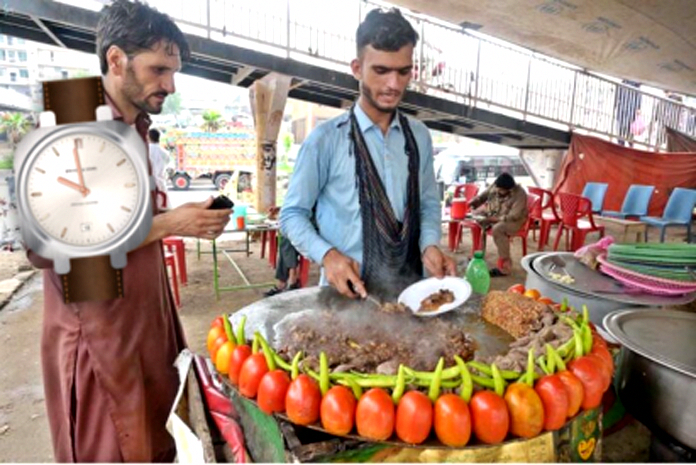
9:59
